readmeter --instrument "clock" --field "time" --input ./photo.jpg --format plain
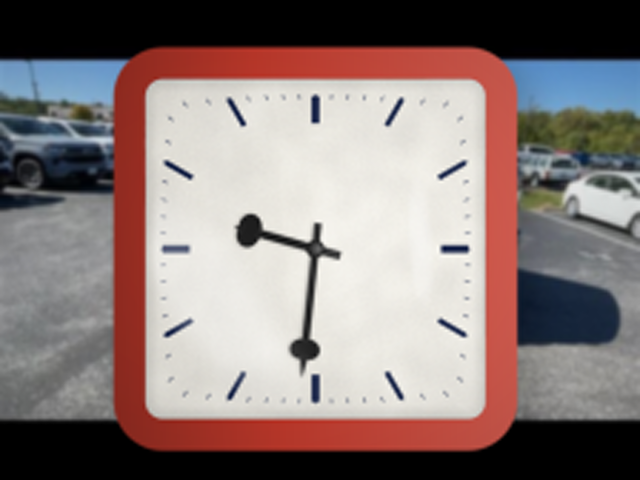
9:31
